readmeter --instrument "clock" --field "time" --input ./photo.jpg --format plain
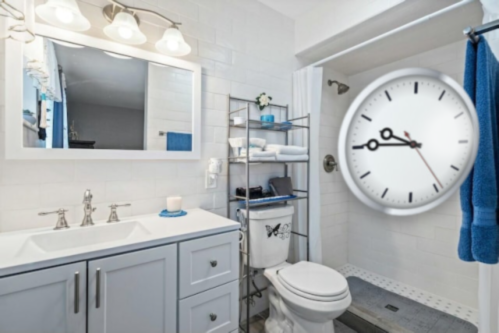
9:45:24
